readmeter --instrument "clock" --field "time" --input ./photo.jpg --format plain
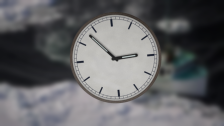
2:53
